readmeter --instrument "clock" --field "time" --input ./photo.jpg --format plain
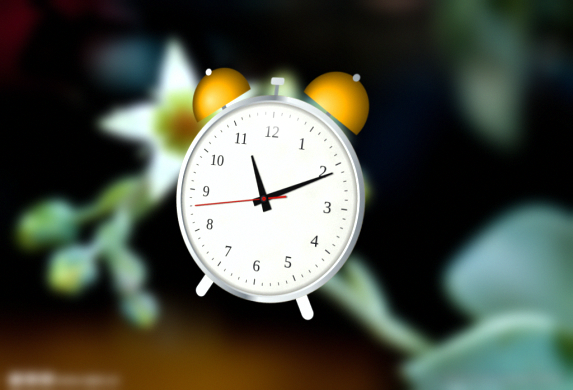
11:10:43
